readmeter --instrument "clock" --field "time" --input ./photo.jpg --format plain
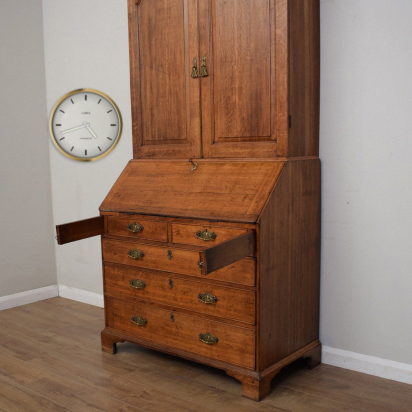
4:42
